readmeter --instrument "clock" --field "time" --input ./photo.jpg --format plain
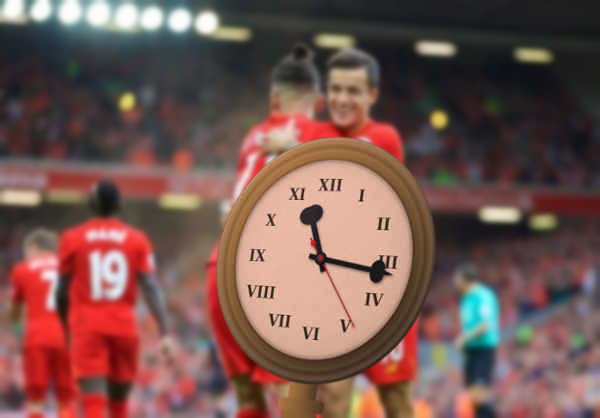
11:16:24
